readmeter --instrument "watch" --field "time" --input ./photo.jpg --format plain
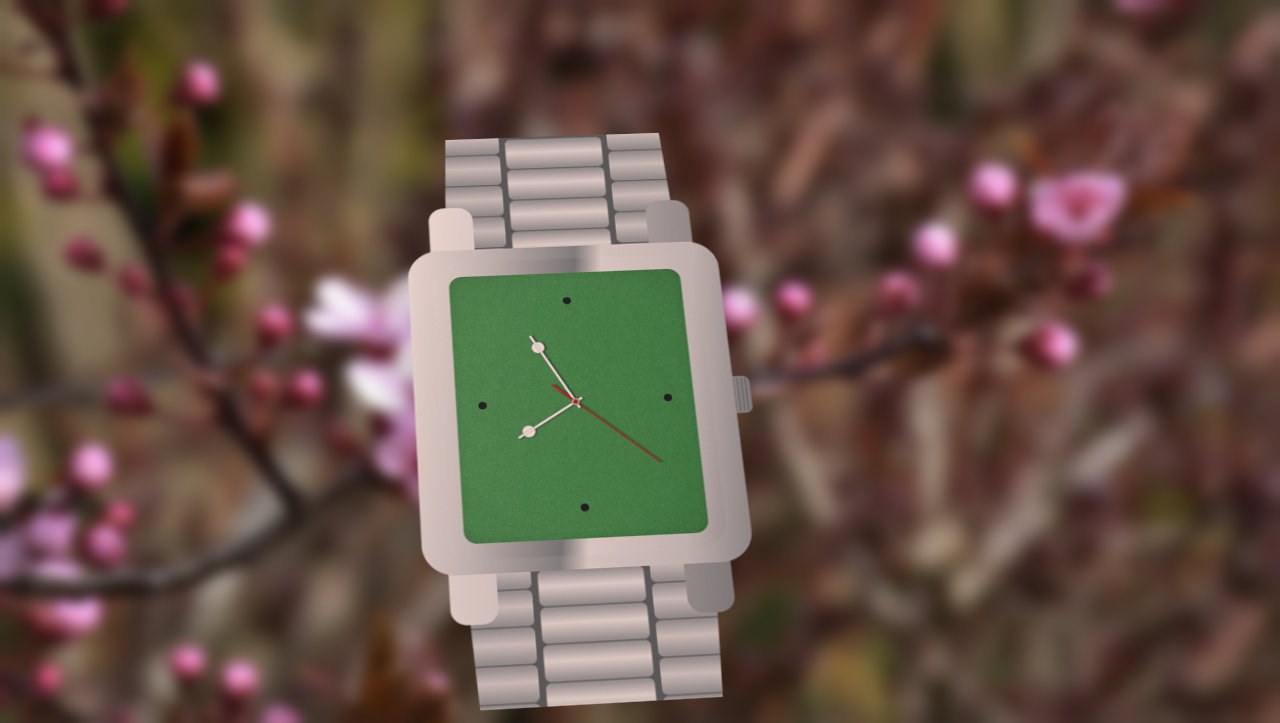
7:55:22
